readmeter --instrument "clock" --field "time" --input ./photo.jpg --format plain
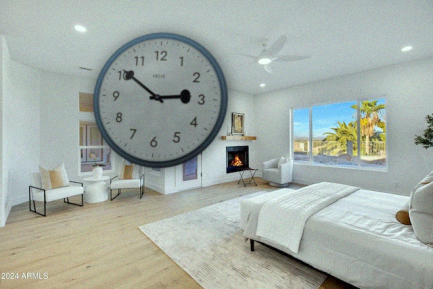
2:51
